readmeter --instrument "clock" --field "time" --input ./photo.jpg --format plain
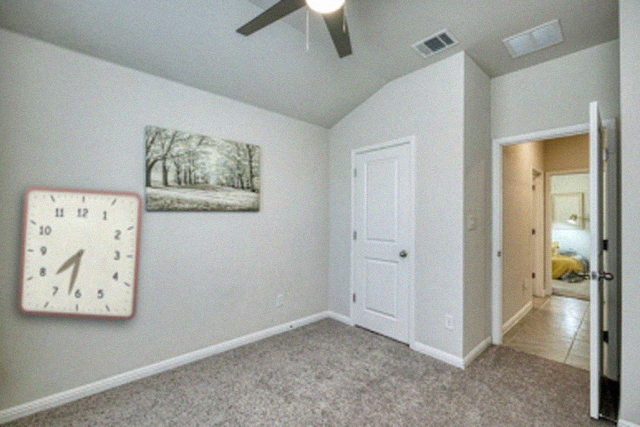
7:32
